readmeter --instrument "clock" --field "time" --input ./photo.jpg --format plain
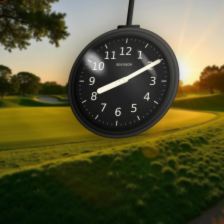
8:10
